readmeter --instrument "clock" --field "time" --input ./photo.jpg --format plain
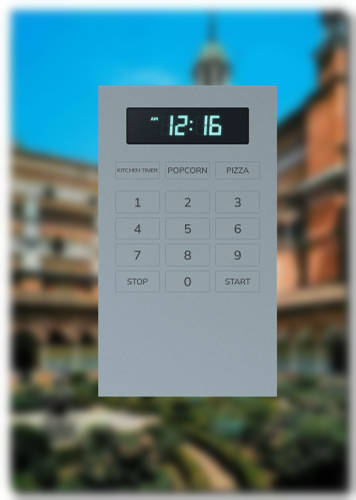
12:16
